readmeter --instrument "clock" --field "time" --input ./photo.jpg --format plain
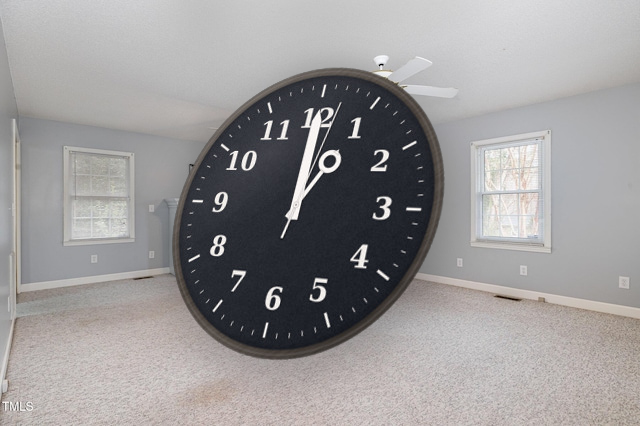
1:00:02
